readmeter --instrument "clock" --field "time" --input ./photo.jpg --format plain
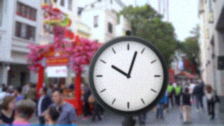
10:03
